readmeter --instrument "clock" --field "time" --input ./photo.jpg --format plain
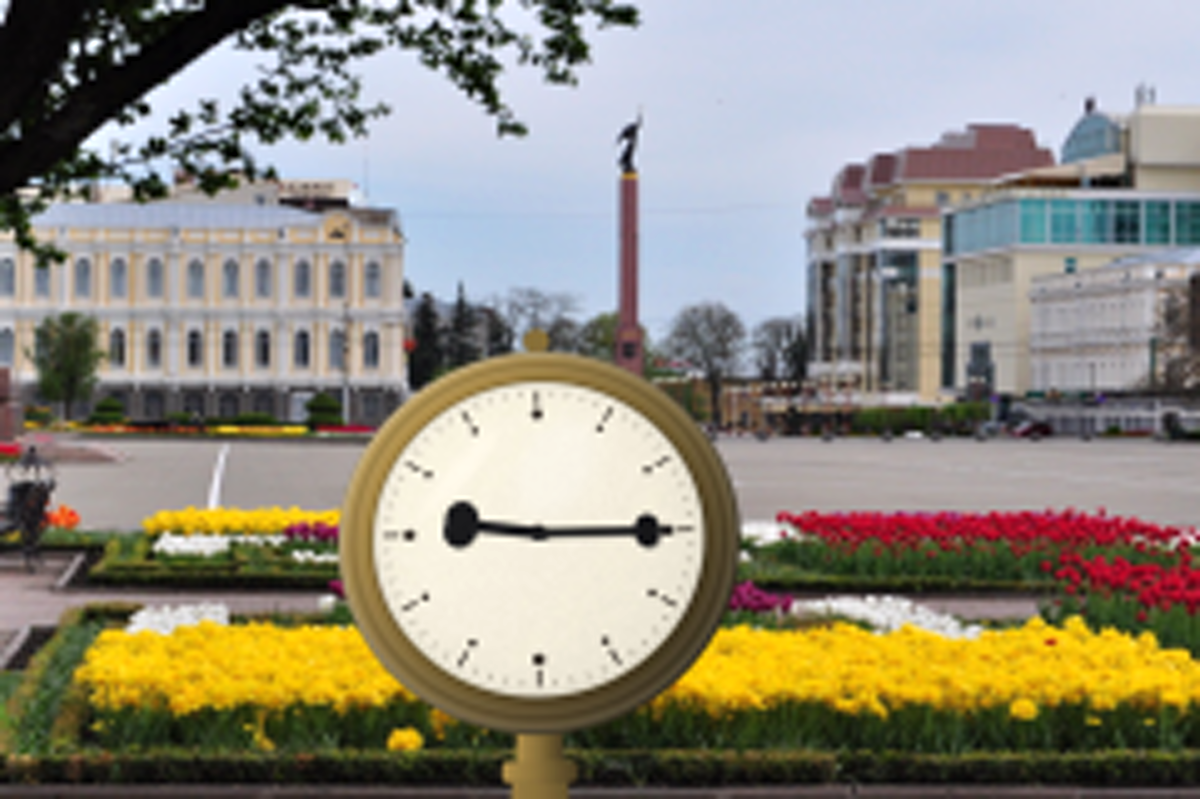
9:15
